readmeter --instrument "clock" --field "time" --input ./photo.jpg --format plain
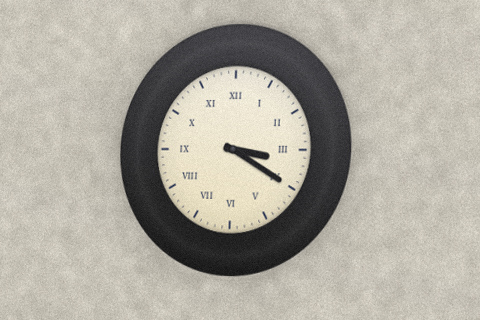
3:20
